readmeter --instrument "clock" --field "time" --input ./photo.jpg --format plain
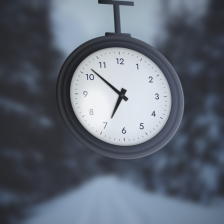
6:52
